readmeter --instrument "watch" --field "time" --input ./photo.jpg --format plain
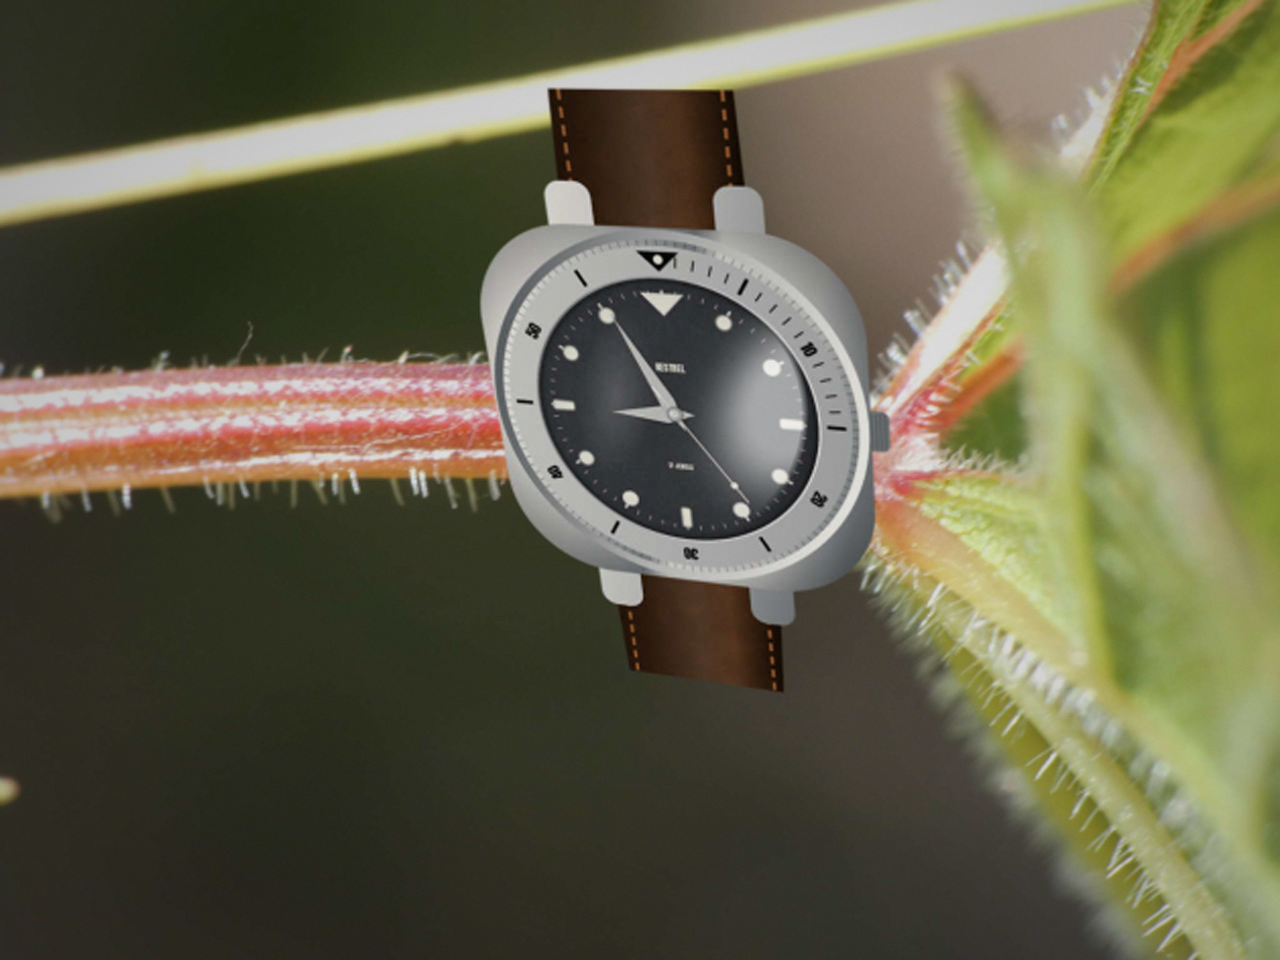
8:55:24
